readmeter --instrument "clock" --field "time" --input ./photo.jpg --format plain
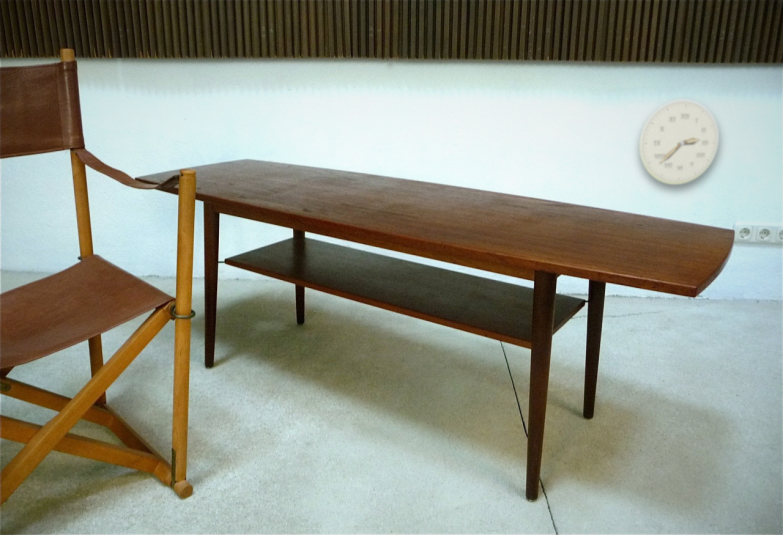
2:38
